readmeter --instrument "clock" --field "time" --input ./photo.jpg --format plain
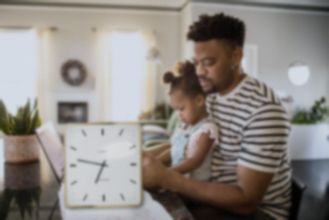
6:47
